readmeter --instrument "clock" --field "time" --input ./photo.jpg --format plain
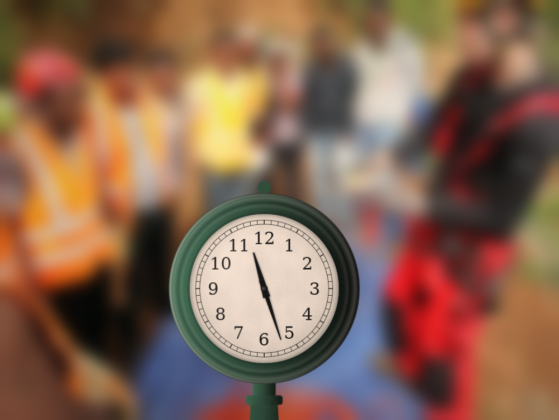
11:27
